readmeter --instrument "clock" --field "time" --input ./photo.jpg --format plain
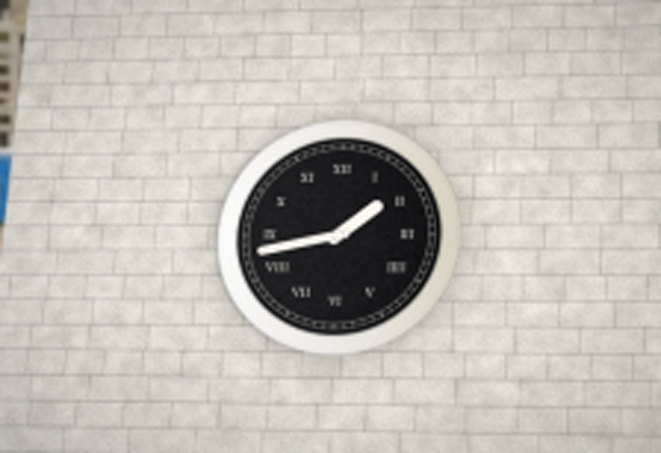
1:43
